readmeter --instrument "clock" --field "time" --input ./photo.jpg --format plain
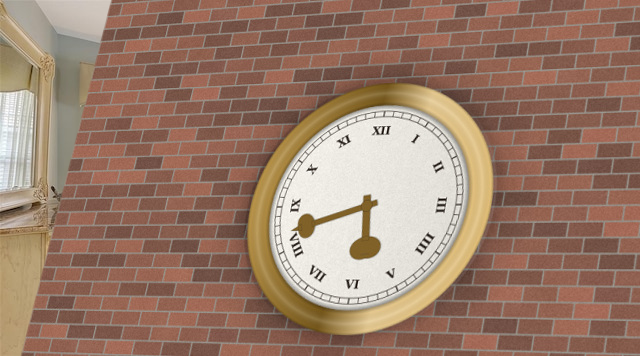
5:42
